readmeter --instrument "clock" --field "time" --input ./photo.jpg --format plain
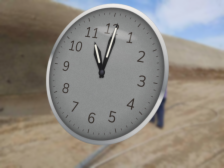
11:01
